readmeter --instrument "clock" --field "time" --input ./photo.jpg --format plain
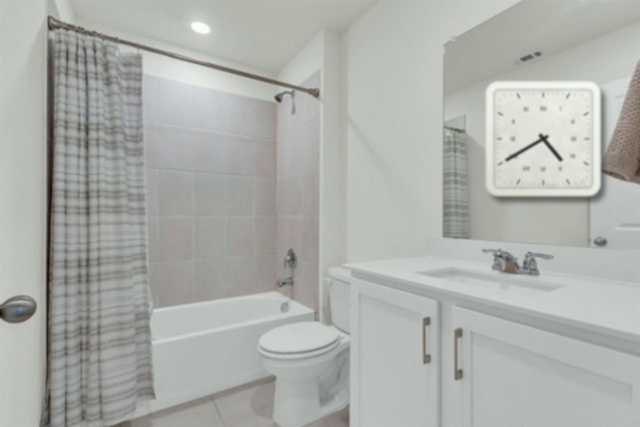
4:40
